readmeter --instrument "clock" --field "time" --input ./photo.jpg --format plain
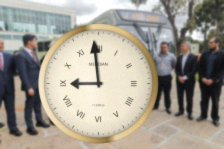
8:59
